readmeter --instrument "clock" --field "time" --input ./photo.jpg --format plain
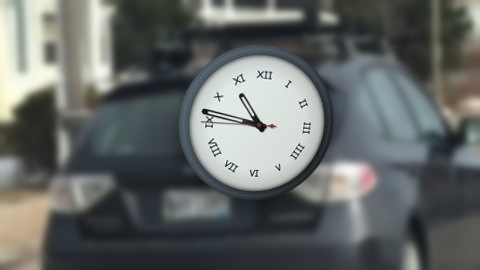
10:46:45
